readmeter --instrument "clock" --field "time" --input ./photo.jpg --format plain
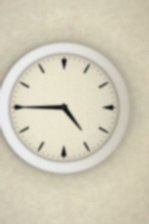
4:45
